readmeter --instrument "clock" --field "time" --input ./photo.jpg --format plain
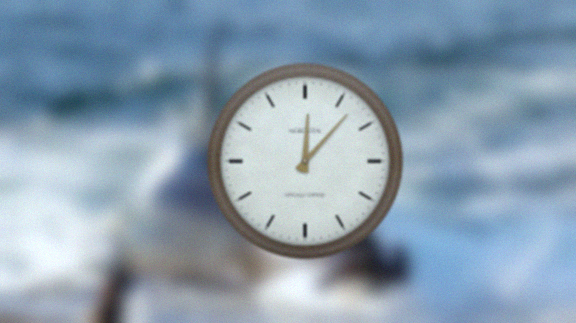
12:07
